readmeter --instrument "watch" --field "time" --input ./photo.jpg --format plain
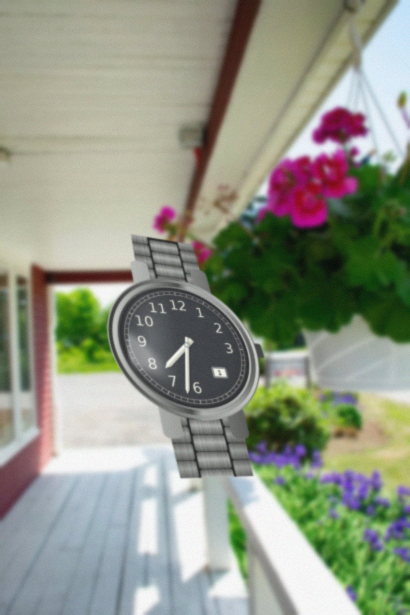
7:32
